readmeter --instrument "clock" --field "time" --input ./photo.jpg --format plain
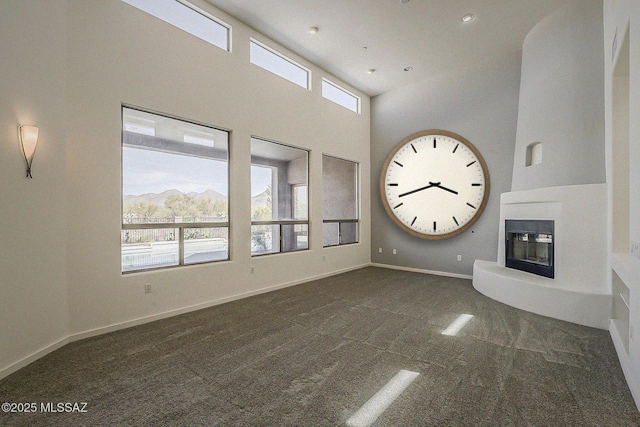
3:42
